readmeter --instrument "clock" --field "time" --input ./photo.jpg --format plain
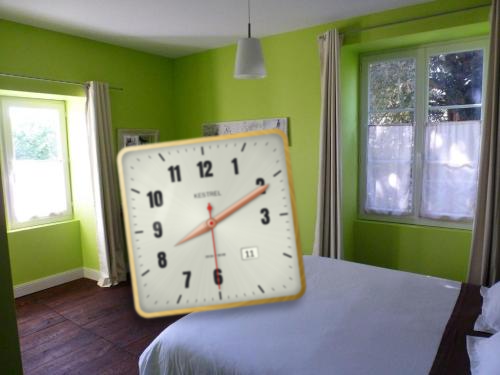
8:10:30
